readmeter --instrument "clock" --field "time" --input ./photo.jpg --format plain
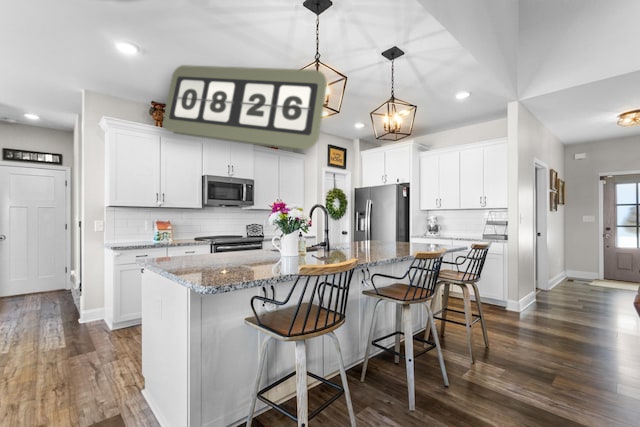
8:26
